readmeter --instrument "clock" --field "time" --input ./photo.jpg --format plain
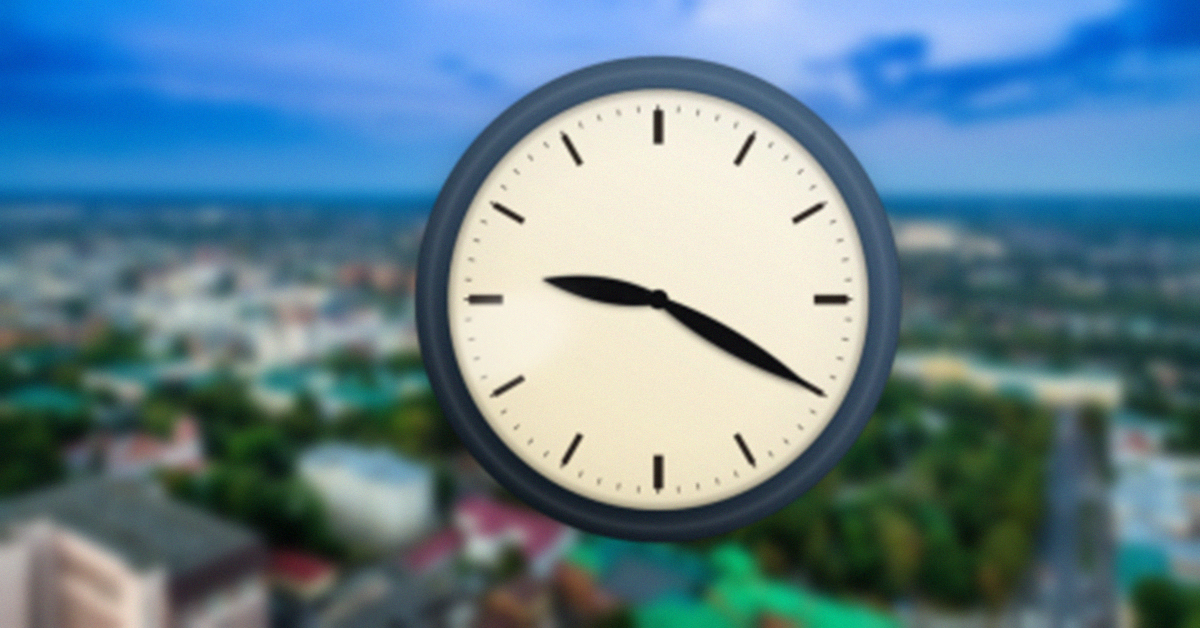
9:20
